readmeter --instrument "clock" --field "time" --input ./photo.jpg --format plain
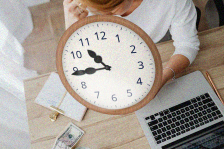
10:44
